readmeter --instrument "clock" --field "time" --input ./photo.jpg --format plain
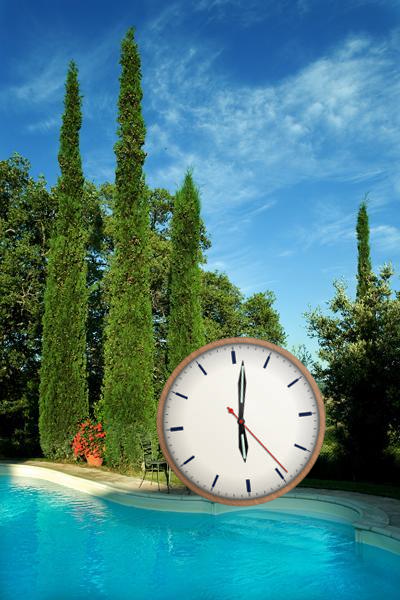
6:01:24
